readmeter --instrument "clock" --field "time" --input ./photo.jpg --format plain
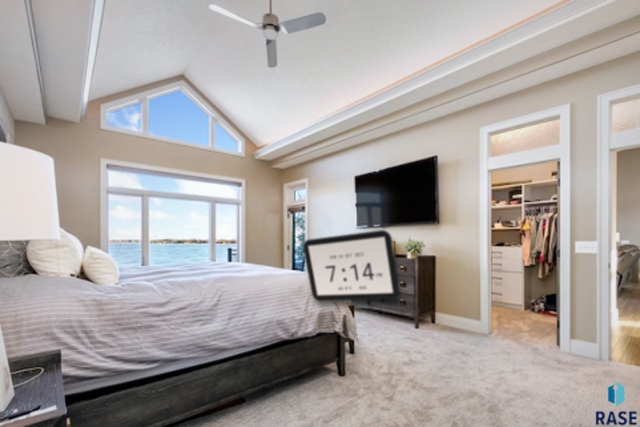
7:14
